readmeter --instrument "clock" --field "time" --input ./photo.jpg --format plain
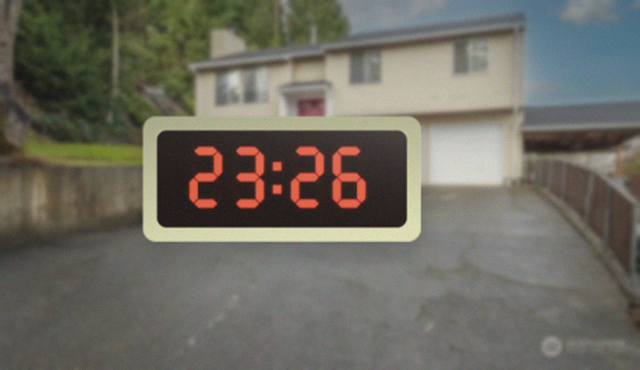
23:26
